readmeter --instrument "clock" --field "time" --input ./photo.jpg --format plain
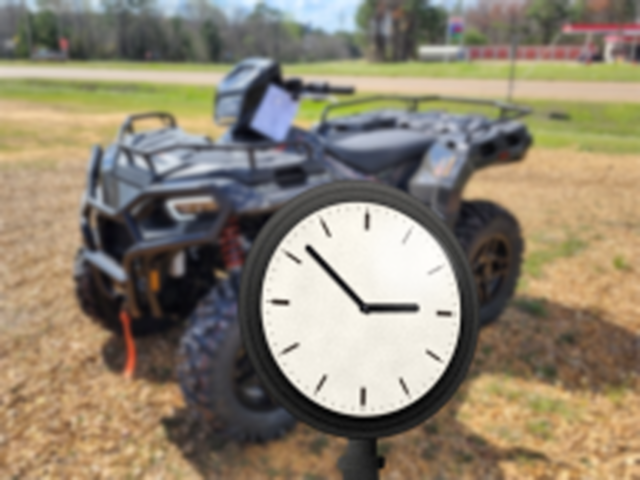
2:52
